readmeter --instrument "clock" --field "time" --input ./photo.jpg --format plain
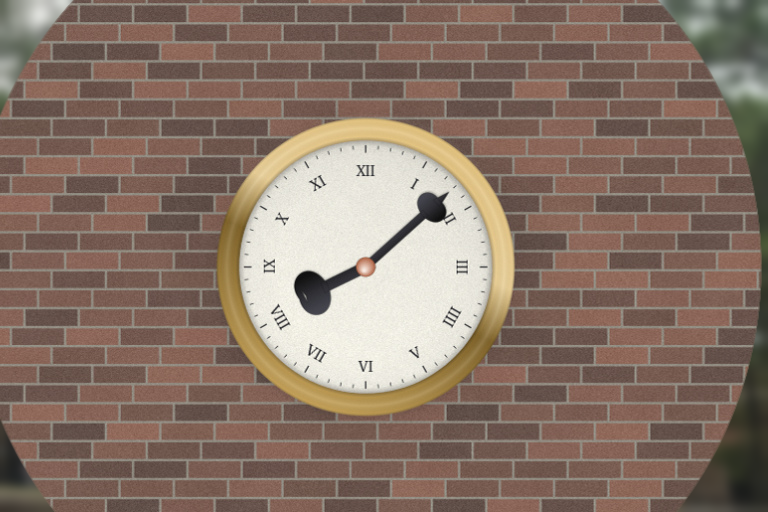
8:08
